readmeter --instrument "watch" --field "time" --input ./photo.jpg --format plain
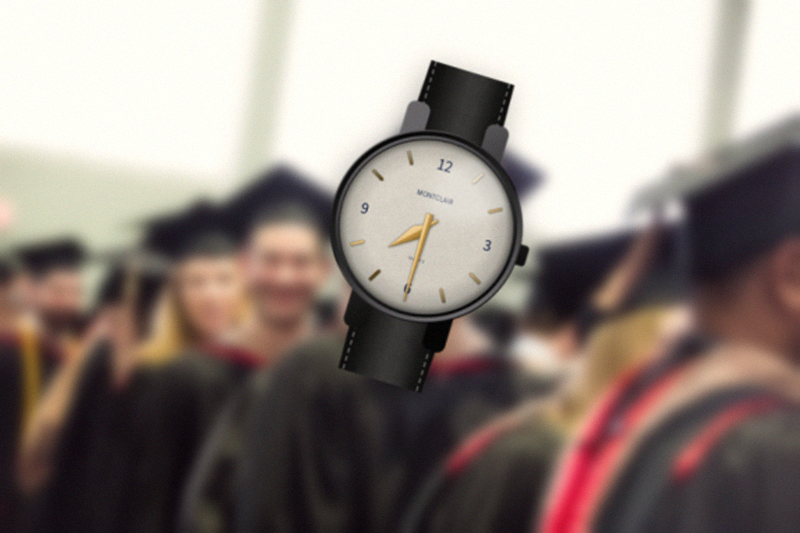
7:30
